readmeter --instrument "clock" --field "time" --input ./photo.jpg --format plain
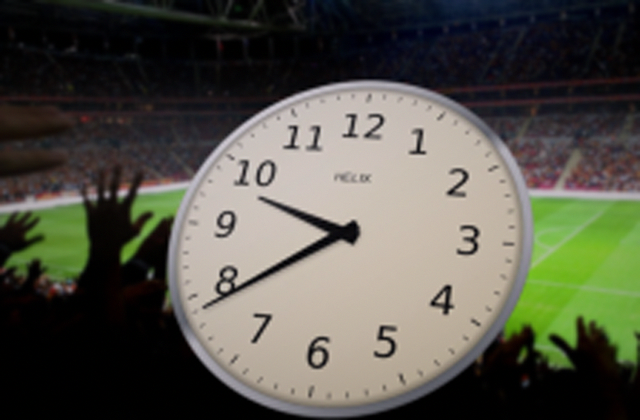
9:39
